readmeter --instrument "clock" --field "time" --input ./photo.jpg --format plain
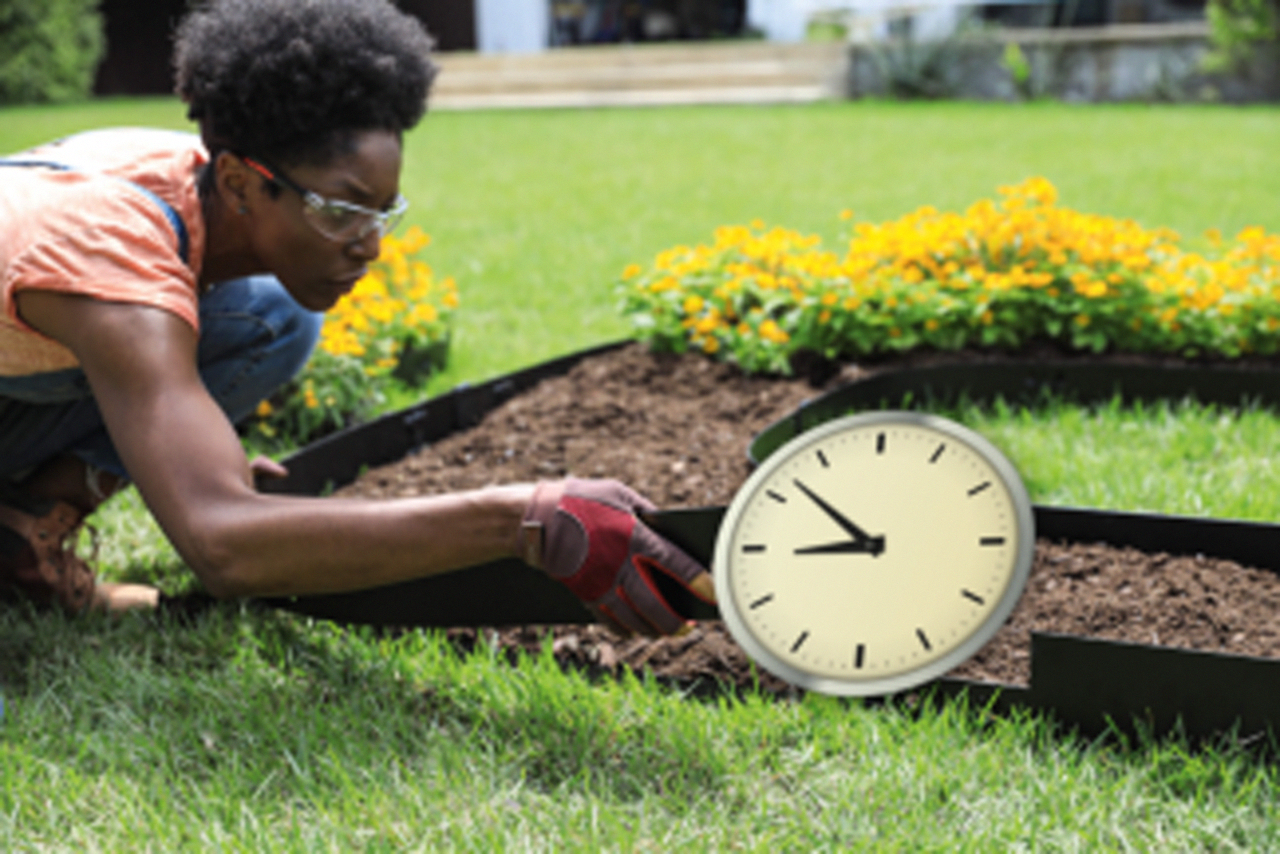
8:52
